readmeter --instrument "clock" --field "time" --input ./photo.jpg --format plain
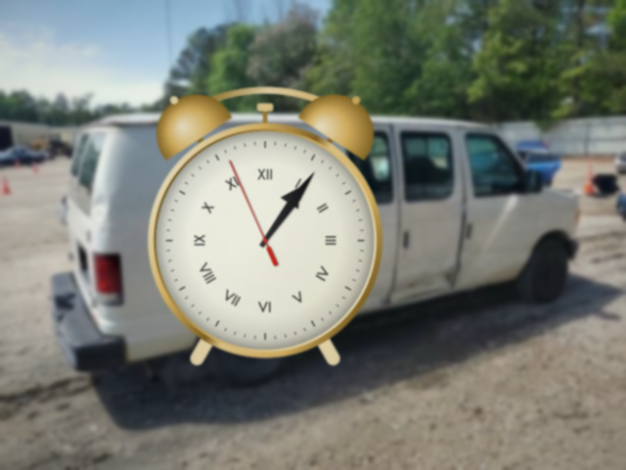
1:05:56
